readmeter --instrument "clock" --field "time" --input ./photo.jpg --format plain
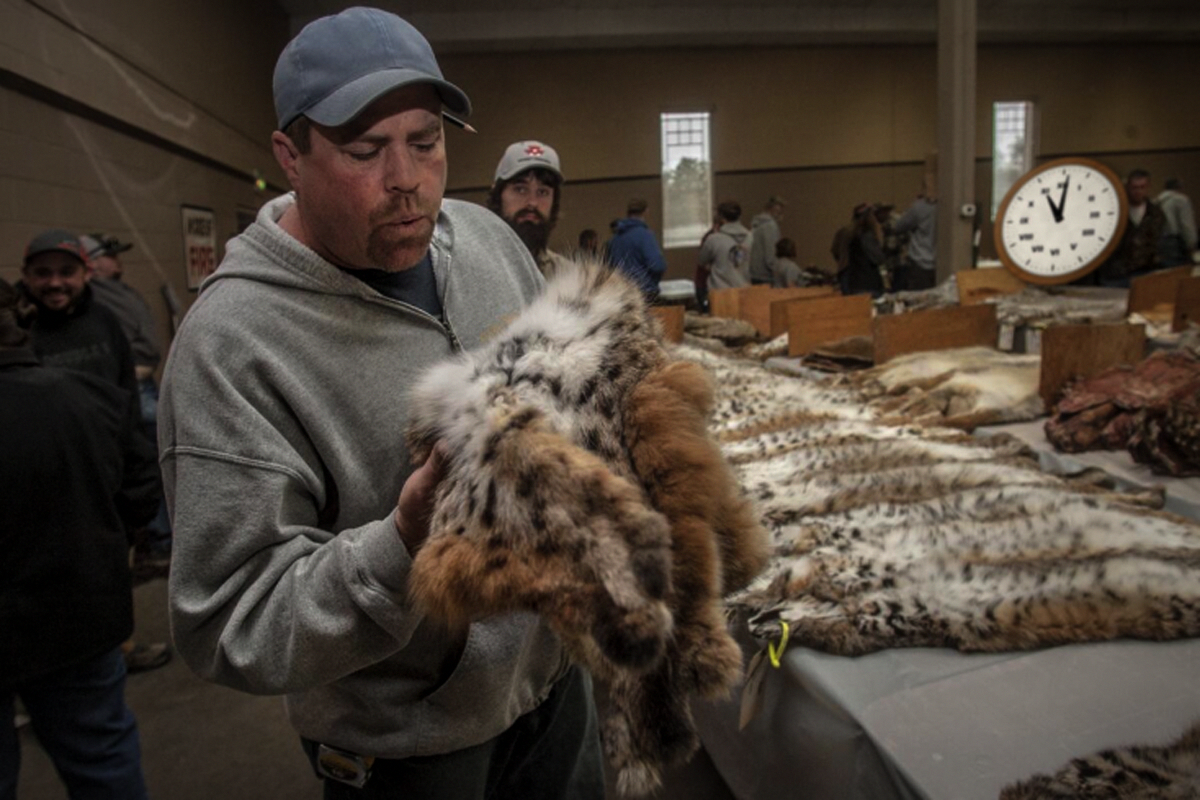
11:01
